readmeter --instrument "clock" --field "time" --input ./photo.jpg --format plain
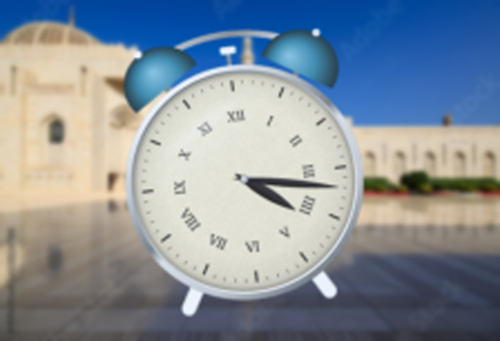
4:17
